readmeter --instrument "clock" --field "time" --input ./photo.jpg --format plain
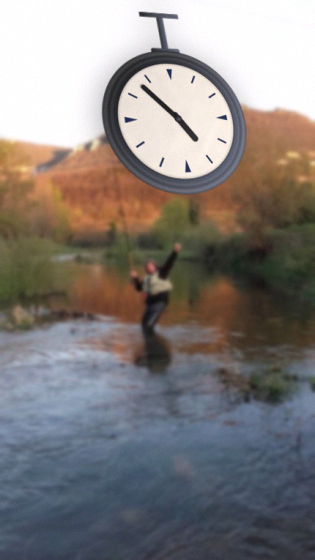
4:53
